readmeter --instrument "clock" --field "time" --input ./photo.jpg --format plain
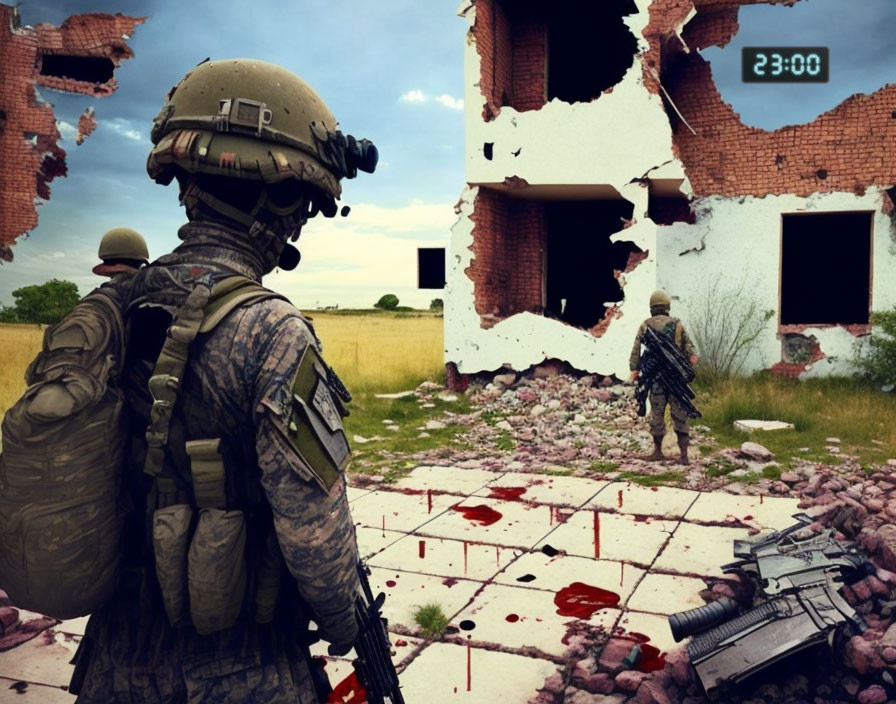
23:00
